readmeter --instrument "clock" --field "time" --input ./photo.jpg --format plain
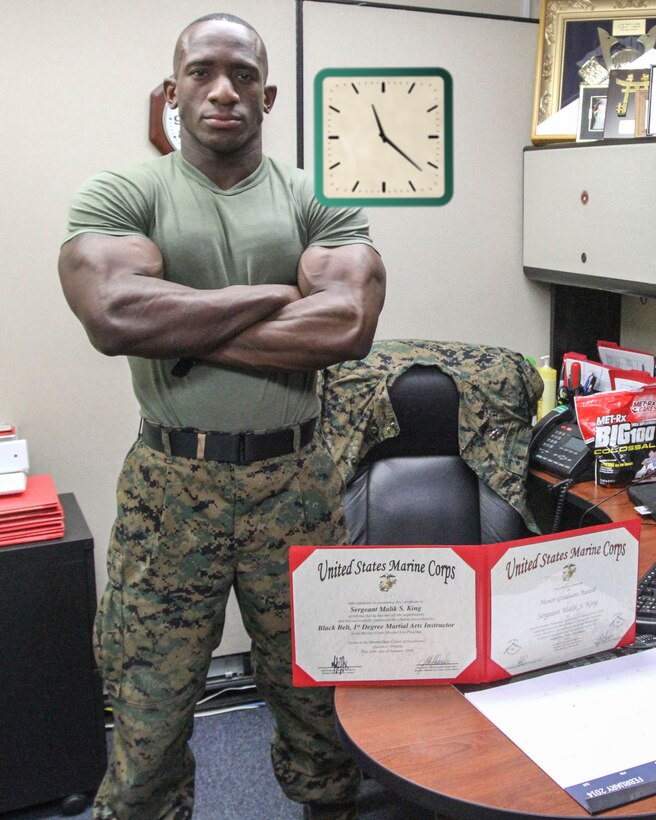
11:22
